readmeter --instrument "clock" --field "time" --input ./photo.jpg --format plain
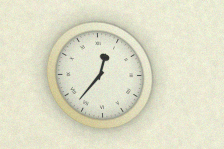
12:37
